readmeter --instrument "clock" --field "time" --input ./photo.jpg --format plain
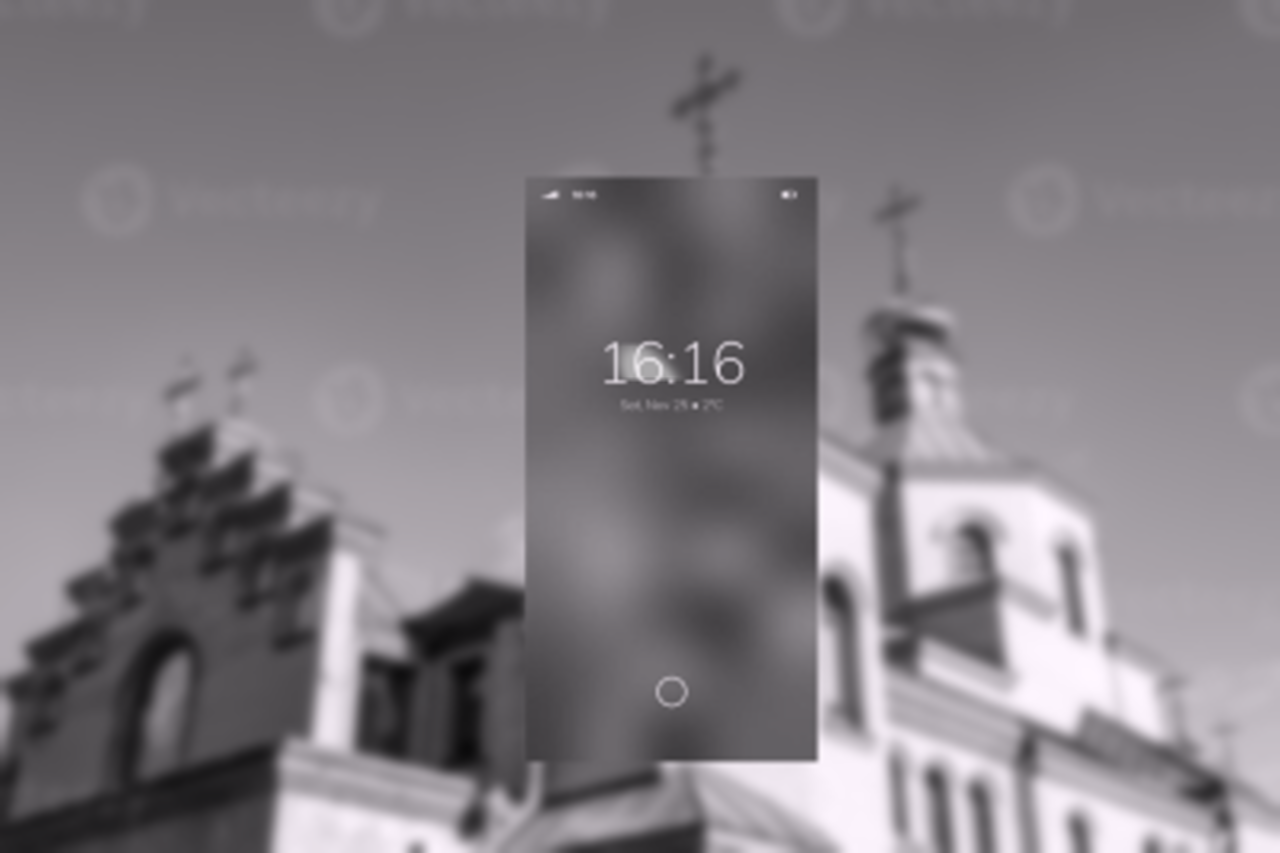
16:16
